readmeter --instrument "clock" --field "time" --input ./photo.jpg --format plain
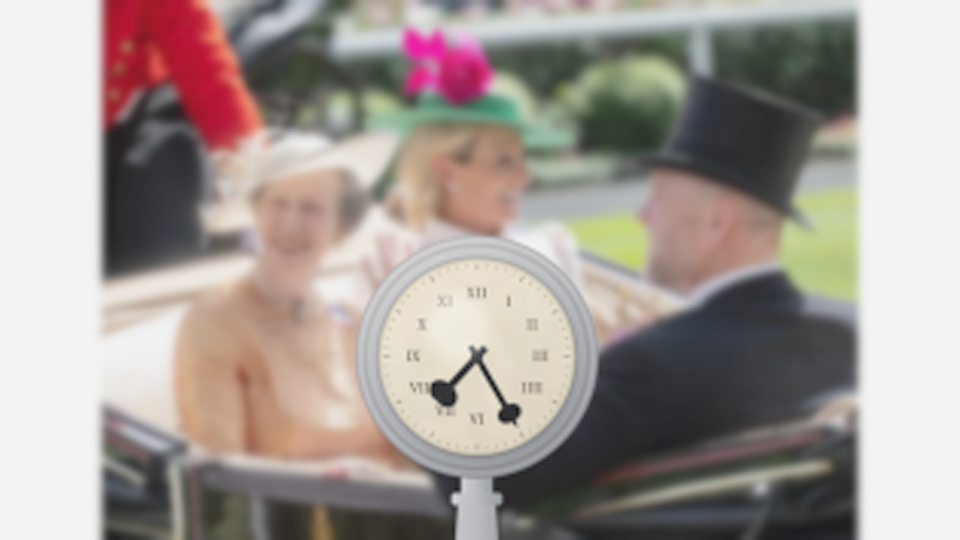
7:25
